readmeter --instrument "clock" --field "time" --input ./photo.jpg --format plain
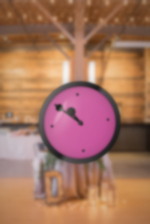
10:52
